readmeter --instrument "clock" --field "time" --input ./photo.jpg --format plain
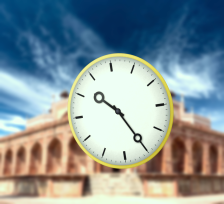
10:25
